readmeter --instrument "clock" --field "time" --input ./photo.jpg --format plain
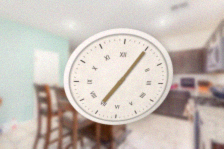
7:05
